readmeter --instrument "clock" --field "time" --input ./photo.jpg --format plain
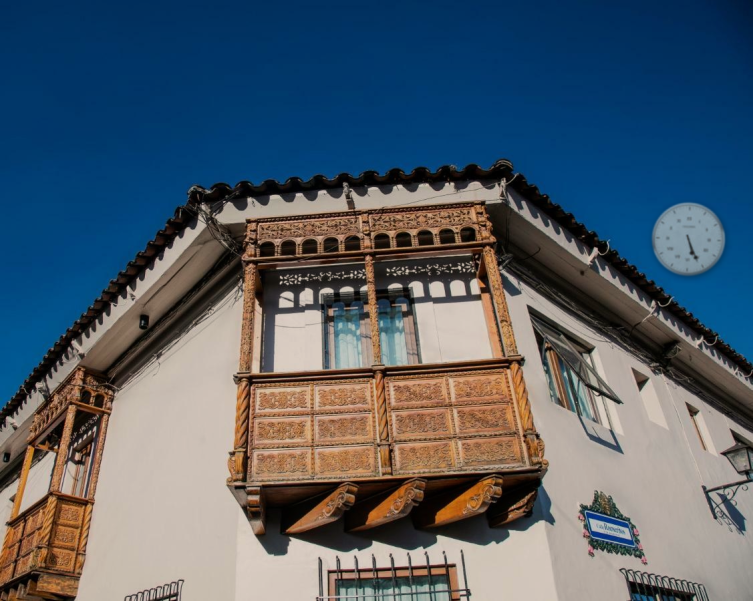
5:26
